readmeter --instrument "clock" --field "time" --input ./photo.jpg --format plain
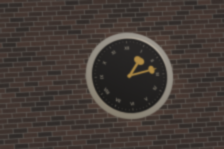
1:13
